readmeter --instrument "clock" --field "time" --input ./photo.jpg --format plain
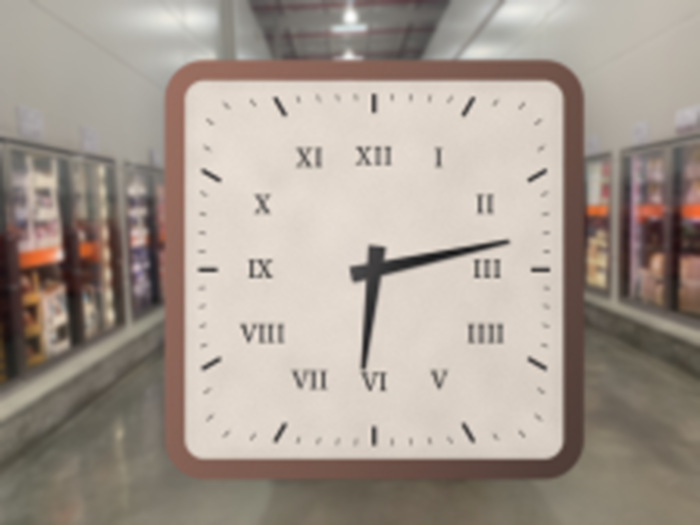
6:13
